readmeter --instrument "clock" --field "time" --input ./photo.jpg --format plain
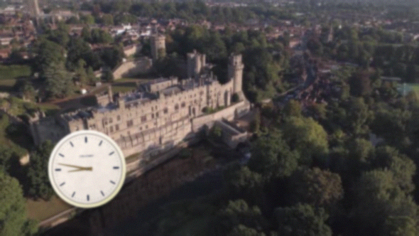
8:47
